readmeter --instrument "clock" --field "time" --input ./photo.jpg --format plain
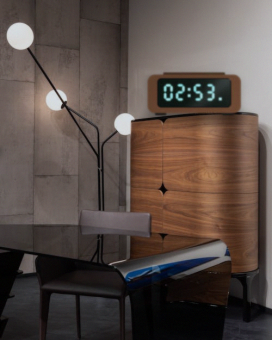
2:53
